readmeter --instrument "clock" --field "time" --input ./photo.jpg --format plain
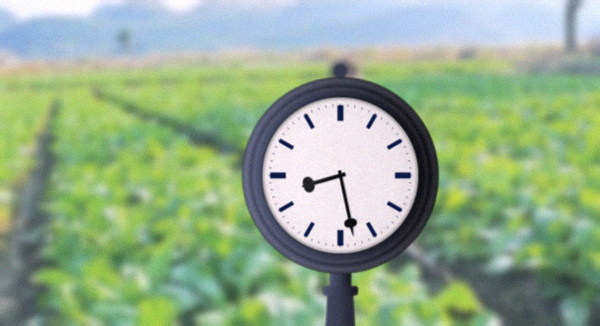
8:28
